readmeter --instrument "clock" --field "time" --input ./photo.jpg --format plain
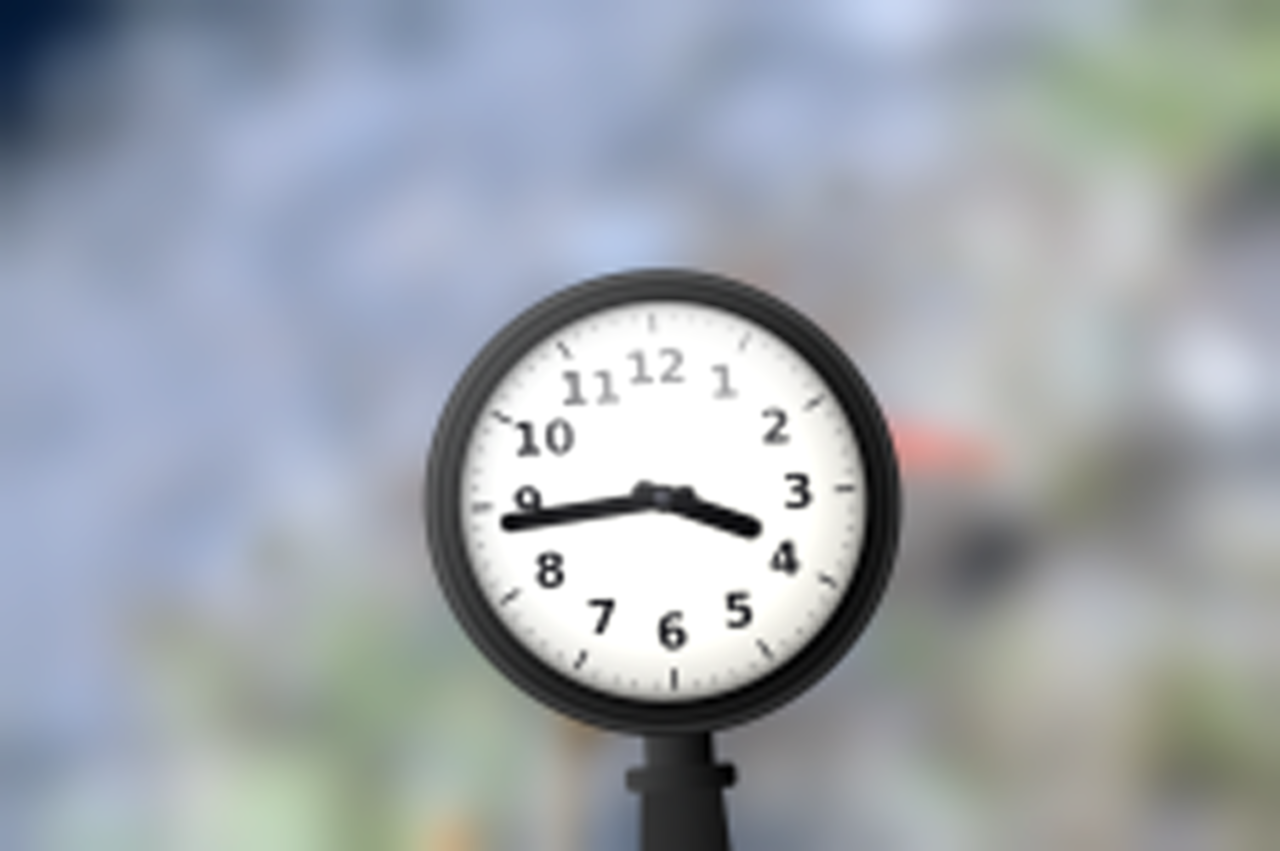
3:44
